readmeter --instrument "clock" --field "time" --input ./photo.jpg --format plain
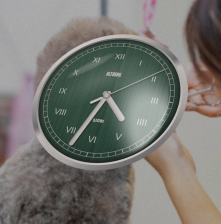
4:33:09
